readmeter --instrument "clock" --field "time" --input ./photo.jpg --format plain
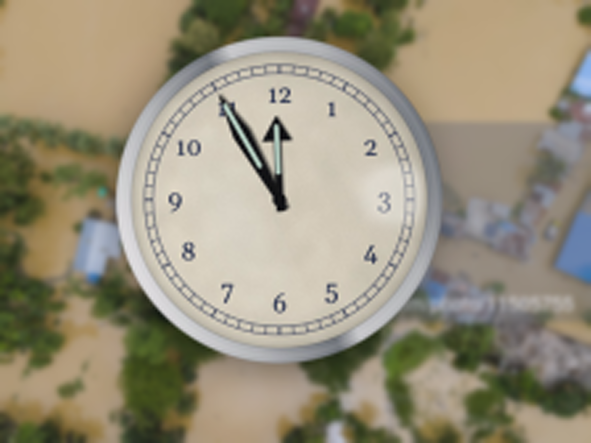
11:55
